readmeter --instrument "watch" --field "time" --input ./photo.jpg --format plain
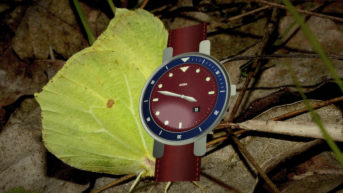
3:48
